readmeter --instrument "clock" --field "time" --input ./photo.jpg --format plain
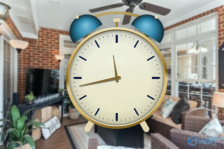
11:43
